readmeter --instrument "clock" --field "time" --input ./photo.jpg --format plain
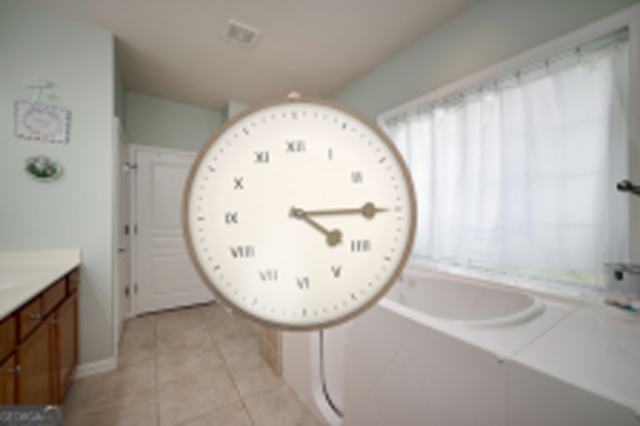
4:15
